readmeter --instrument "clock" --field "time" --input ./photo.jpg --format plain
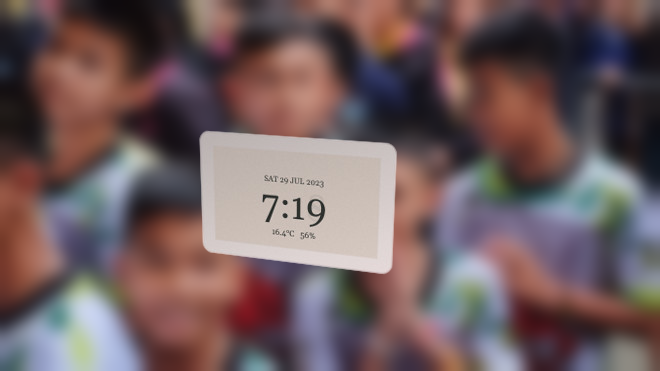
7:19
